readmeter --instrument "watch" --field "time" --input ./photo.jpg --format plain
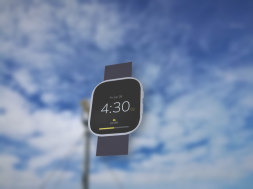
4:30
